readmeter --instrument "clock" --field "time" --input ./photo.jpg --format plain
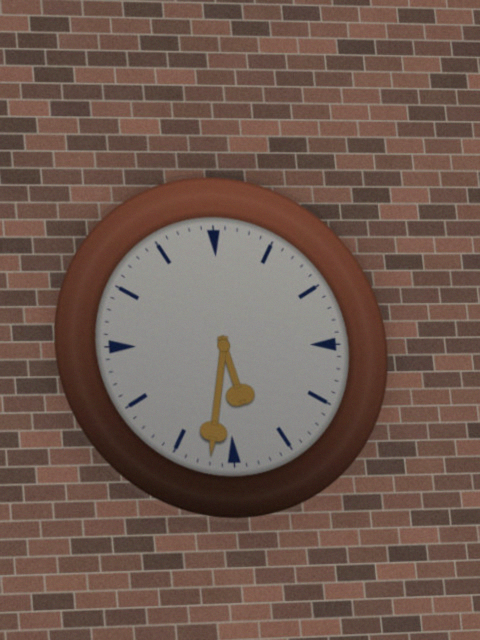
5:32
